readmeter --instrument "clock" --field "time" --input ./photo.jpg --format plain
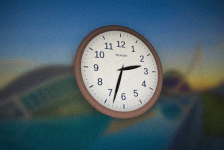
2:33
